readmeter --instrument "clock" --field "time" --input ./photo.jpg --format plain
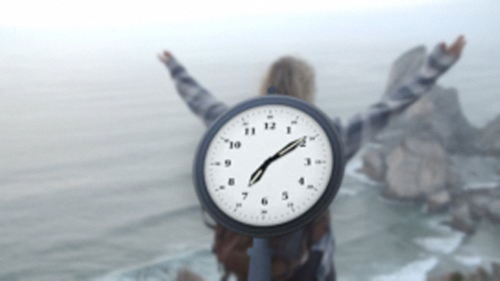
7:09
